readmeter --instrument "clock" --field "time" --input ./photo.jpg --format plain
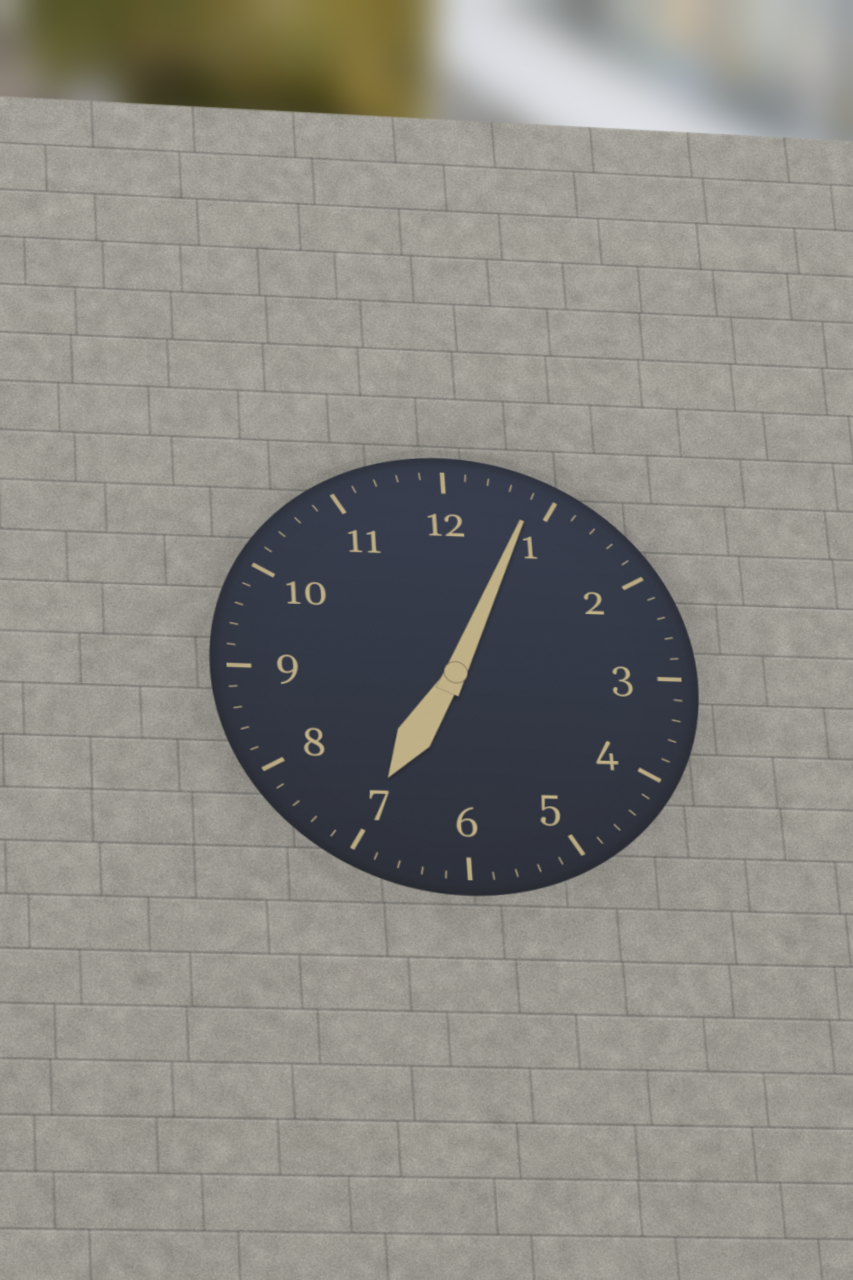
7:04
